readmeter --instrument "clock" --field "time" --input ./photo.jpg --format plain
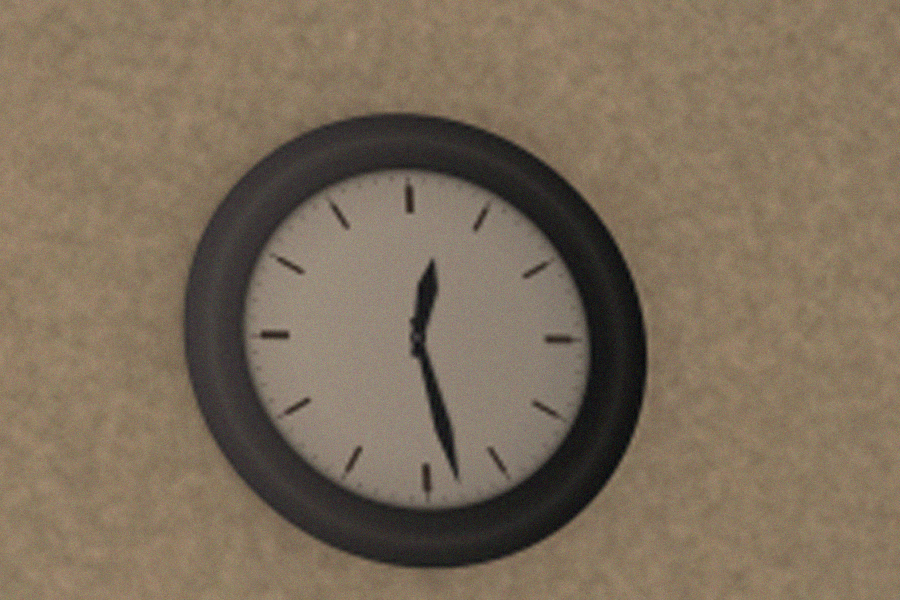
12:28
